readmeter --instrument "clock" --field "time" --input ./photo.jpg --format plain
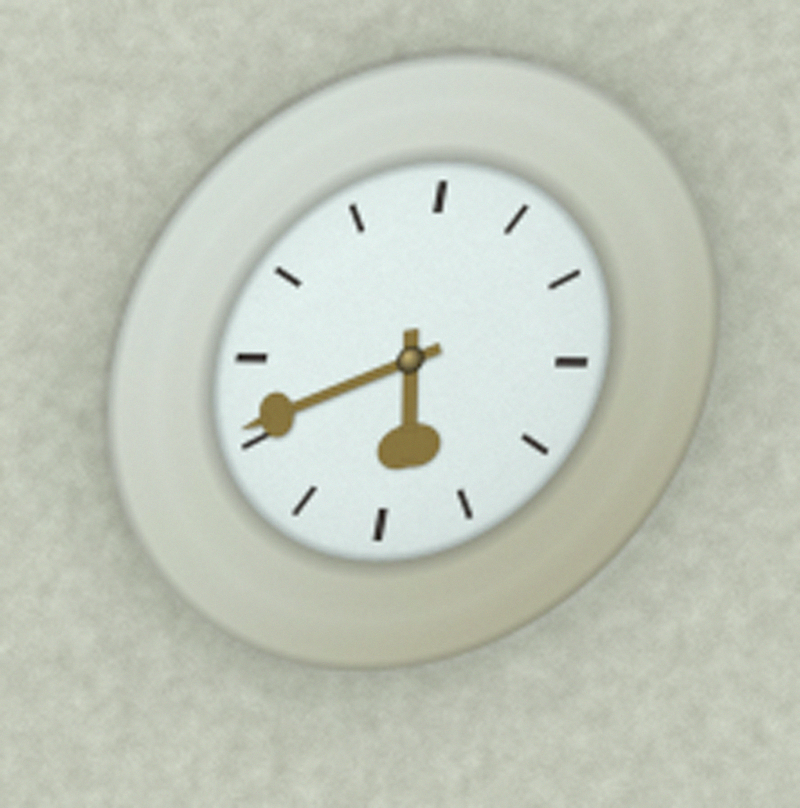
5:41
